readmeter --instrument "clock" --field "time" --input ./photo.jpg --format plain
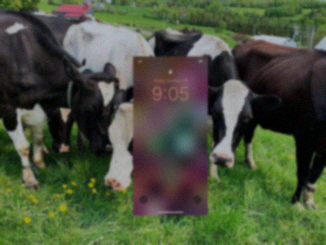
9:05
